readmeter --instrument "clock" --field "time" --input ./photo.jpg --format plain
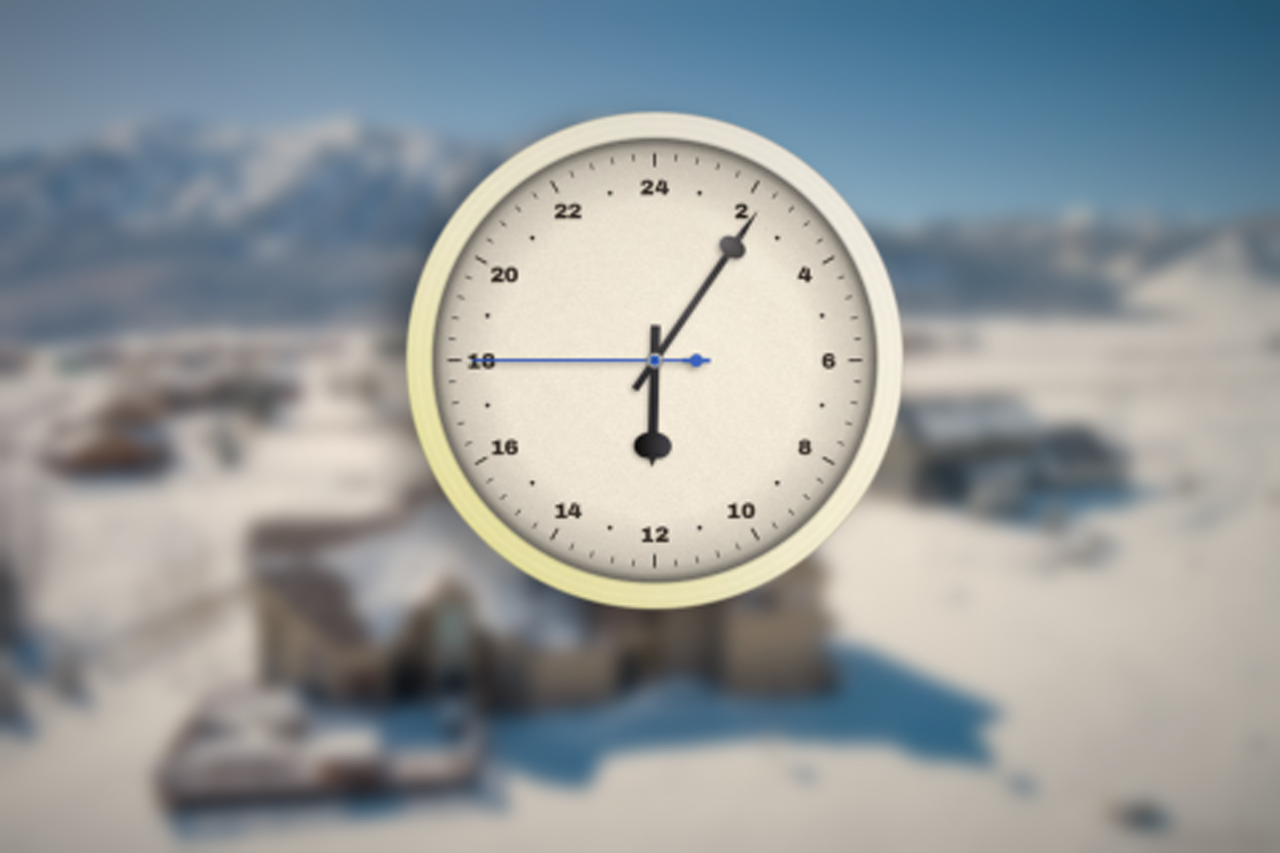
12:05:45
